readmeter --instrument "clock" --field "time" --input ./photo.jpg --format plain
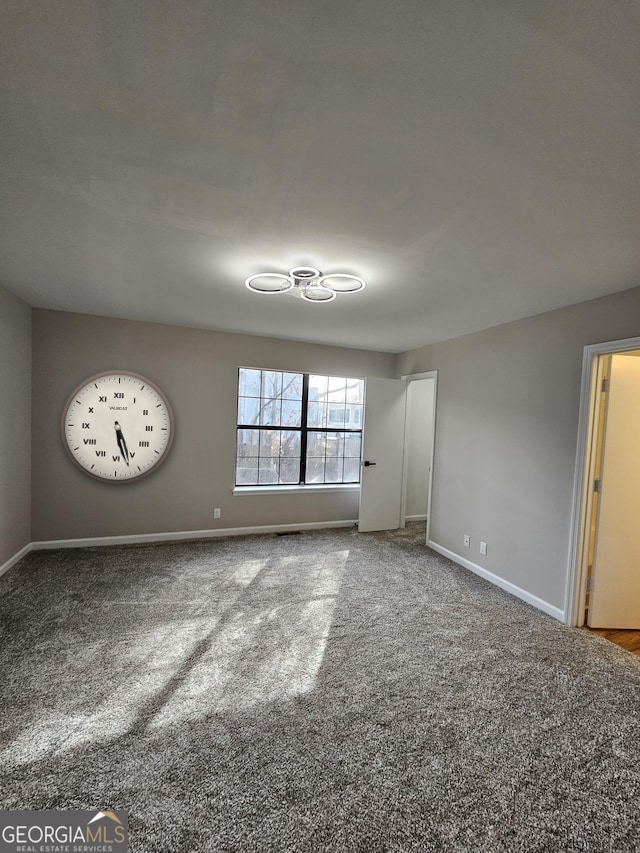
5:27
